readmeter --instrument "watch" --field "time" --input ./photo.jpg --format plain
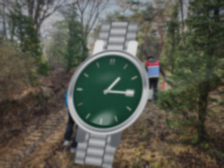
1:15
